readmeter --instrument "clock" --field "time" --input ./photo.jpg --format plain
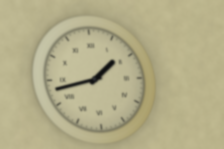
1:43
